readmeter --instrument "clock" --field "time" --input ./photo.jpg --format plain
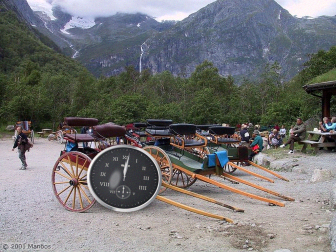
12:01
